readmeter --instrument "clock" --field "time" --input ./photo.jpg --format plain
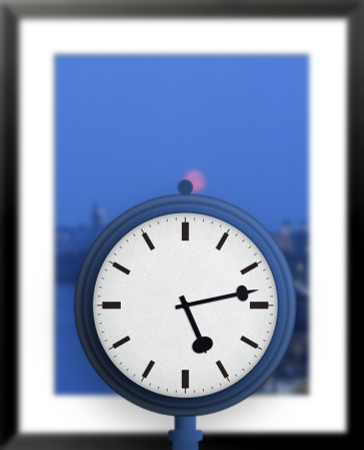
5:13
